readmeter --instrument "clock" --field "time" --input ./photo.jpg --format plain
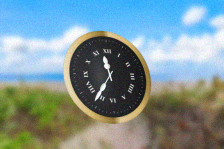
11:36
